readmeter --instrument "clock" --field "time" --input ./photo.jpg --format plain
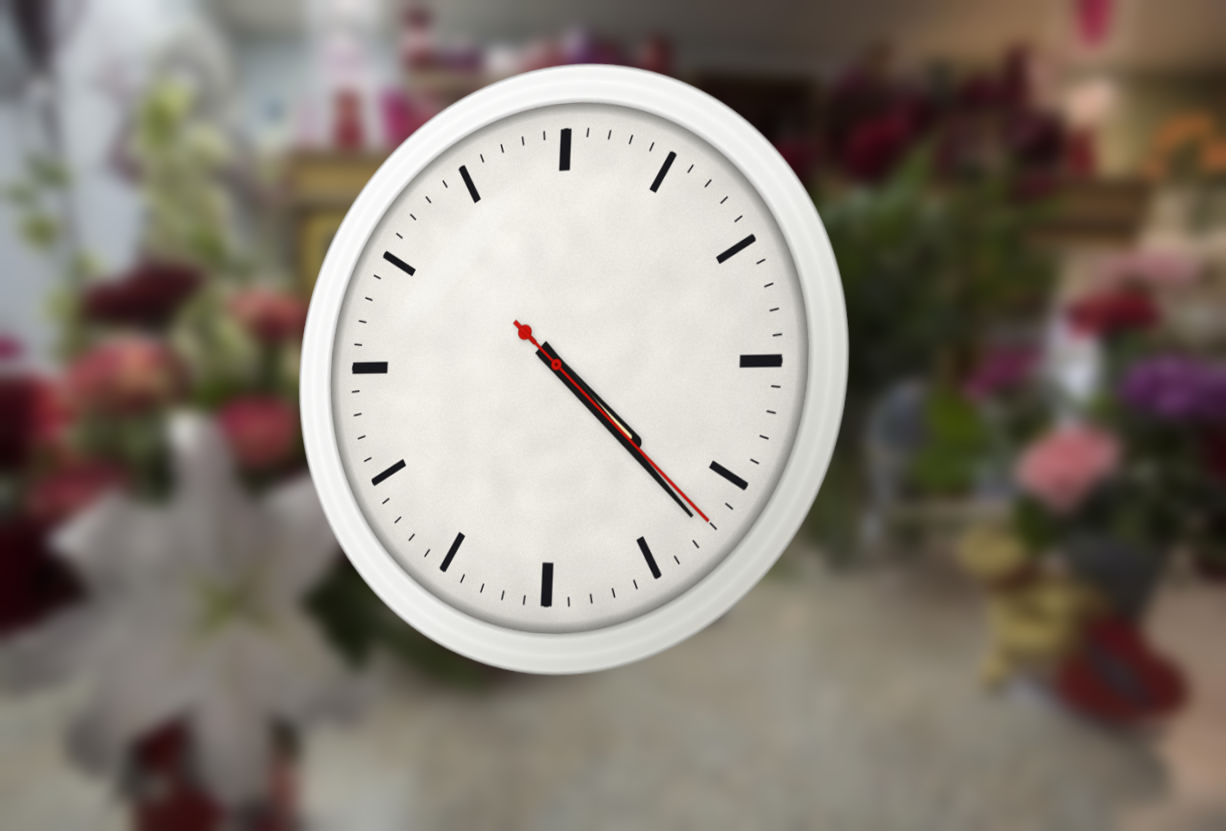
4:22:22
